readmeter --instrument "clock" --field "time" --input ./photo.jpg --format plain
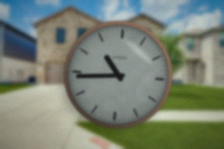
10:44
